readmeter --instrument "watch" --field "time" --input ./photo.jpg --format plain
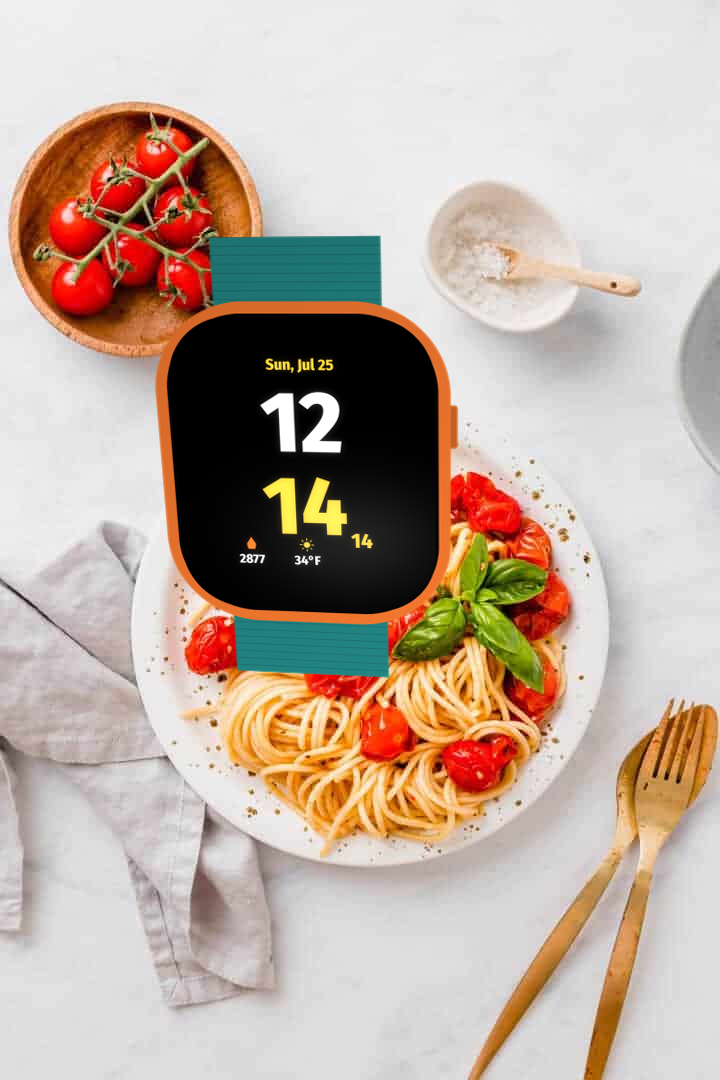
12:14:14
